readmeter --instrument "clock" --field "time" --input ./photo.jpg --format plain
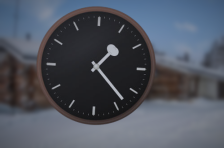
1:23
